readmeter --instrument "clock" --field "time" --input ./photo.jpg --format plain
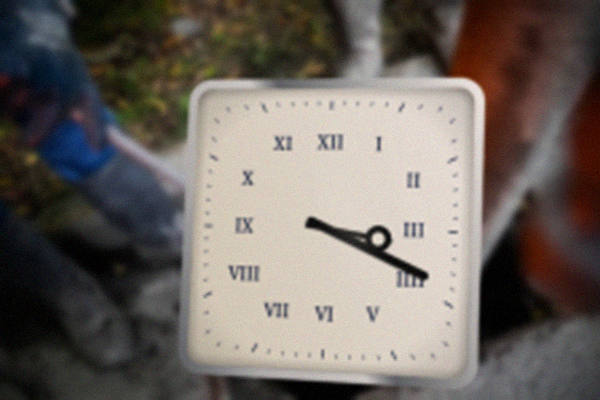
3:19
